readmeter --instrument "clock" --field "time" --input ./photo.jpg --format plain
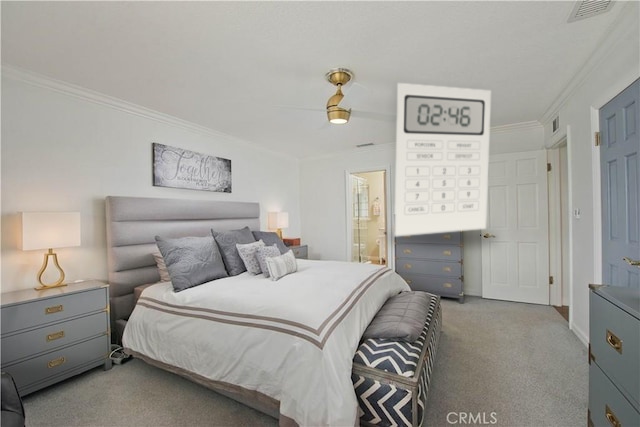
2:46
